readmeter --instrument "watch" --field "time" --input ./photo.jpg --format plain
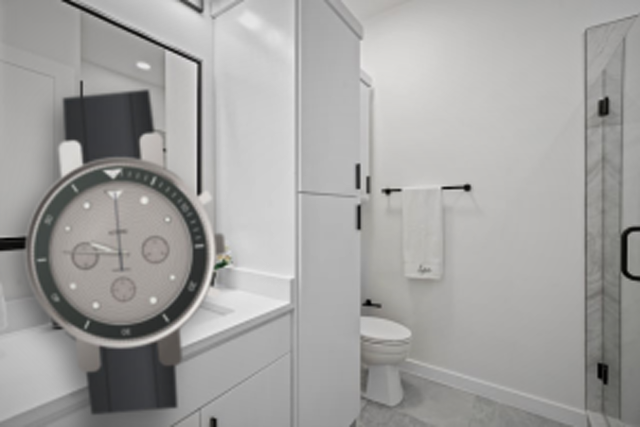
9:46
